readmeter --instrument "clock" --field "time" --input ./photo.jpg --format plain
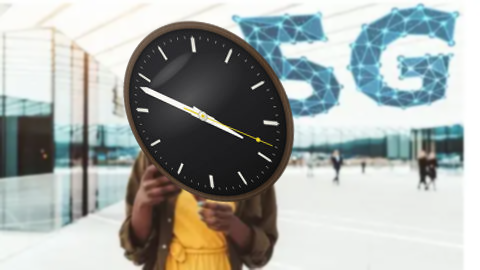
3:48:18
